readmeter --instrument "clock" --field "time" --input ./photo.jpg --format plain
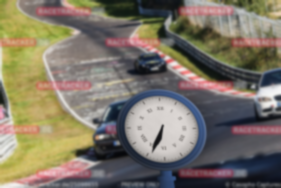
6:34
